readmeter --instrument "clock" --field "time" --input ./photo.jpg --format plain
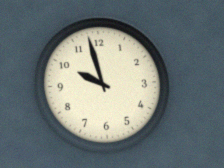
9:58
